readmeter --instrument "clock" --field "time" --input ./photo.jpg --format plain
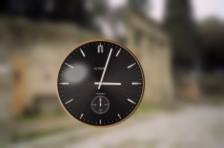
3:03
